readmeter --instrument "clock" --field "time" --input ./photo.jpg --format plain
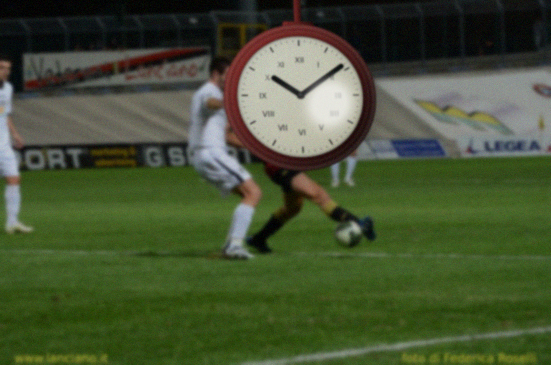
10:09
